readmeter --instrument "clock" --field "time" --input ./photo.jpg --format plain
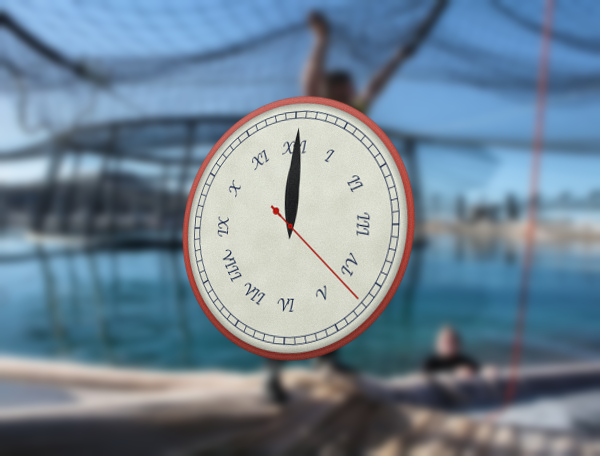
12:00:22
